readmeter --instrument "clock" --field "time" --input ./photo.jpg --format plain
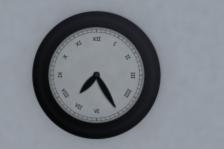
7:25
